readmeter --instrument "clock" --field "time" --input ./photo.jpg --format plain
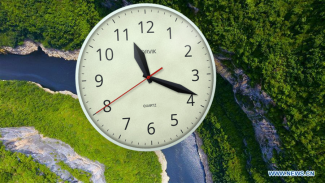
11:18:40
